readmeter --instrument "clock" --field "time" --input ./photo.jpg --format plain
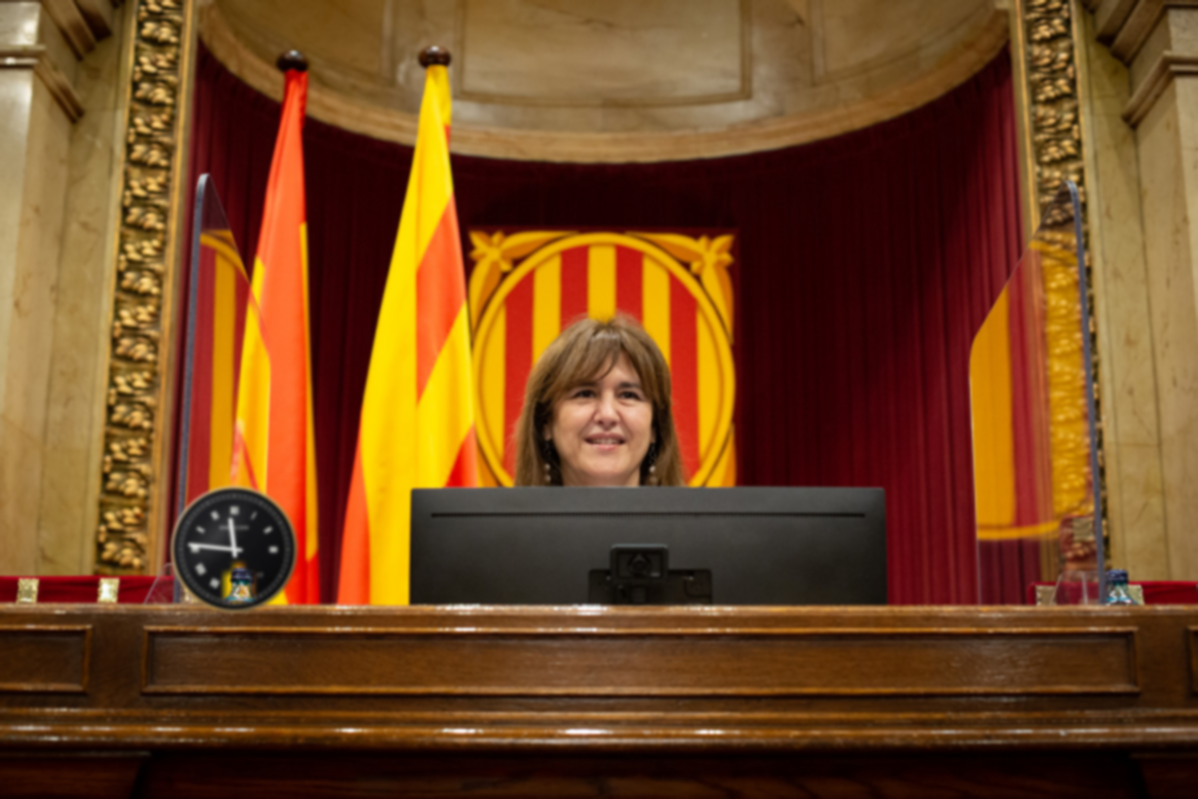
11:46
